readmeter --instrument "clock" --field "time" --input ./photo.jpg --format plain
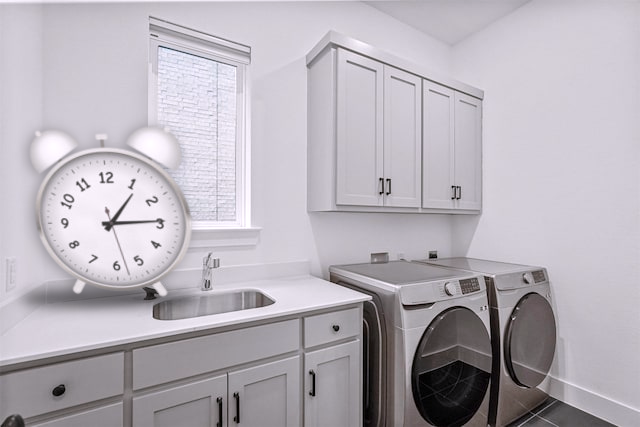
1:14:28
